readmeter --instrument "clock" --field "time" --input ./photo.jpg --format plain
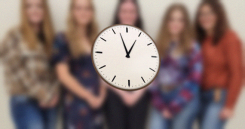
12:57
